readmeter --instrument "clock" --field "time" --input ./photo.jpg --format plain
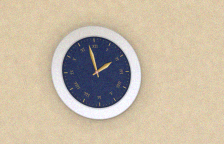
1:58
